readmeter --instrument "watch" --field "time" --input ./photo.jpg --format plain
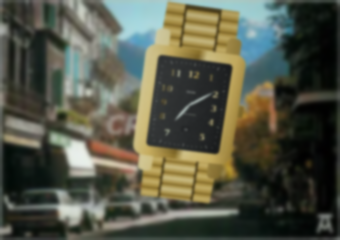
7:09
